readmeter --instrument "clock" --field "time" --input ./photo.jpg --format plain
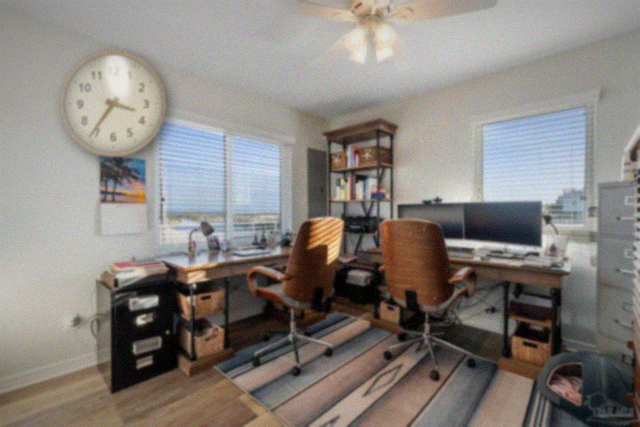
3:36
